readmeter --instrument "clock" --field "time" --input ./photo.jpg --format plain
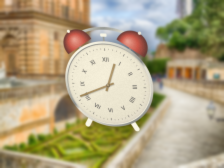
12:41
